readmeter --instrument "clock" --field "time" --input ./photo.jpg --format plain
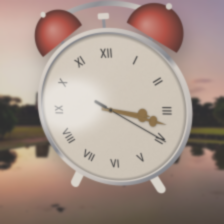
3:17:20
